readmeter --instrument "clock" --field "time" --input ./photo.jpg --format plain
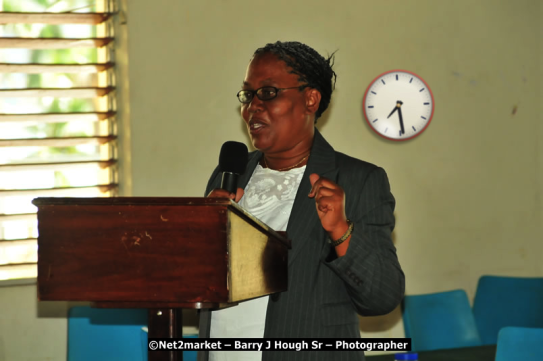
7:29
